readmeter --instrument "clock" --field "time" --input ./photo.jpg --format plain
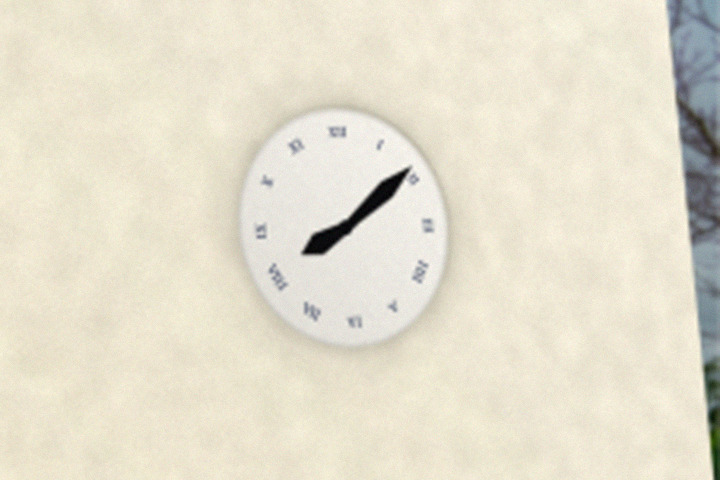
8:09
